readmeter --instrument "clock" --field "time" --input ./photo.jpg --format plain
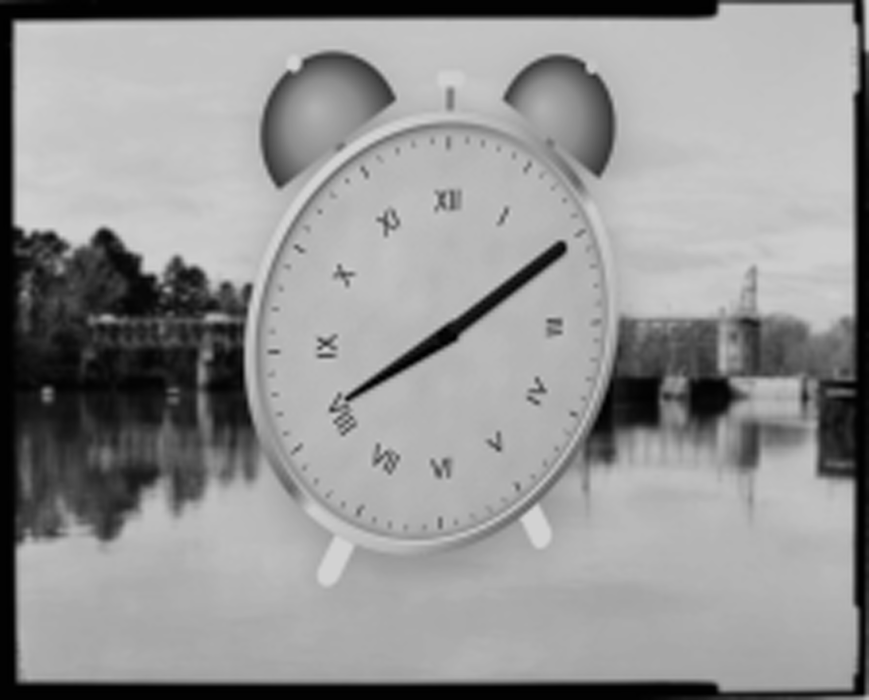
8:10
